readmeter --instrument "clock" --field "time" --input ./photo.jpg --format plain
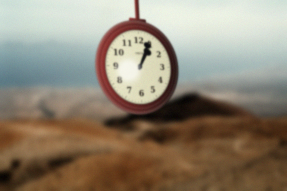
1:04
